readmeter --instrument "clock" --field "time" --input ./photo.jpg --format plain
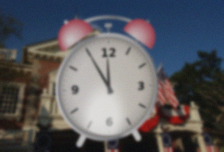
11:55
